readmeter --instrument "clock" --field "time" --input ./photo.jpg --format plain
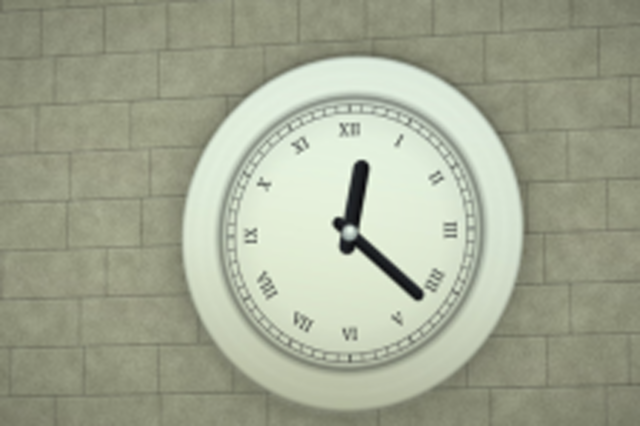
12:22
